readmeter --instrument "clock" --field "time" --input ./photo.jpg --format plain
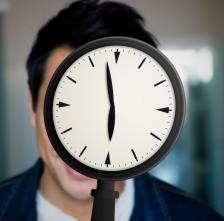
5:58
